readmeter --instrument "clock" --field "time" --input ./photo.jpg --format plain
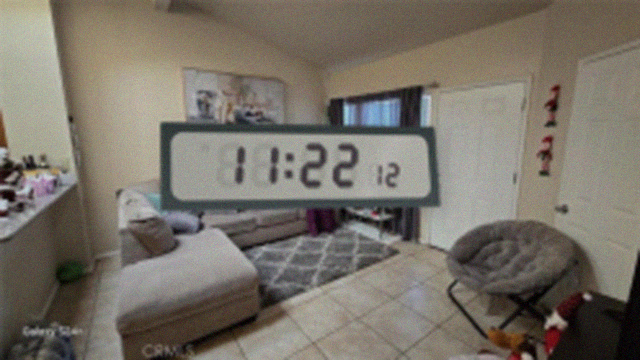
11:22:12
